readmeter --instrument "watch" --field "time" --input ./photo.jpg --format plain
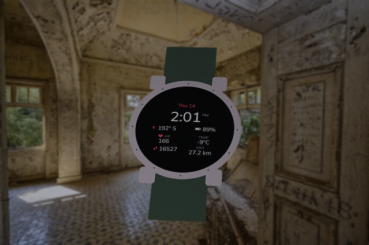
2:01
